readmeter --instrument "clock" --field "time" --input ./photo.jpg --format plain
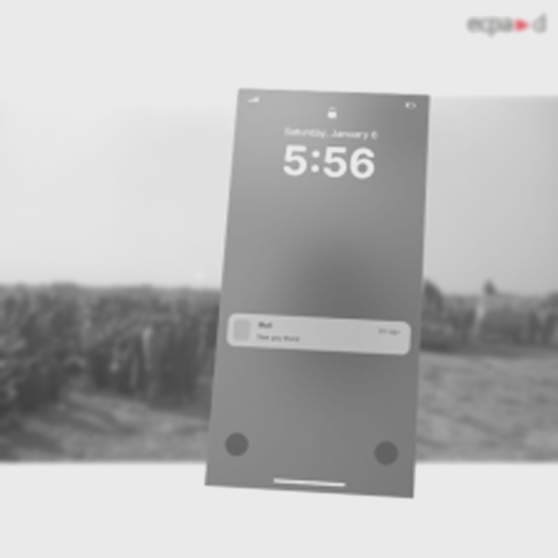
5:56
